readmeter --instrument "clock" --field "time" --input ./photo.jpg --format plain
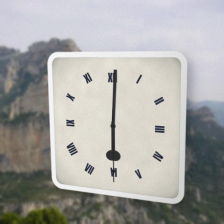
6:00:30
